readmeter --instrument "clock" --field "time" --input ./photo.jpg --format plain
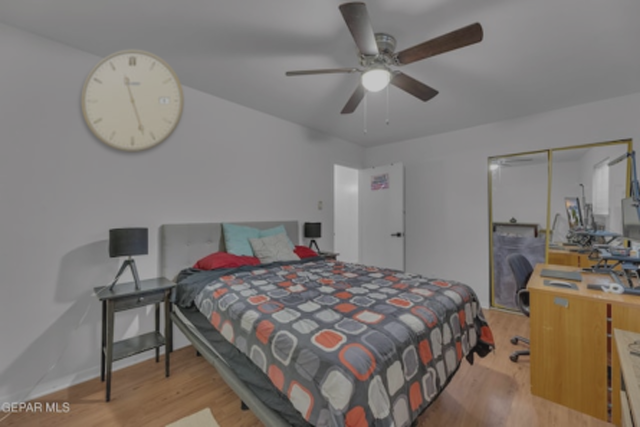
11:27
